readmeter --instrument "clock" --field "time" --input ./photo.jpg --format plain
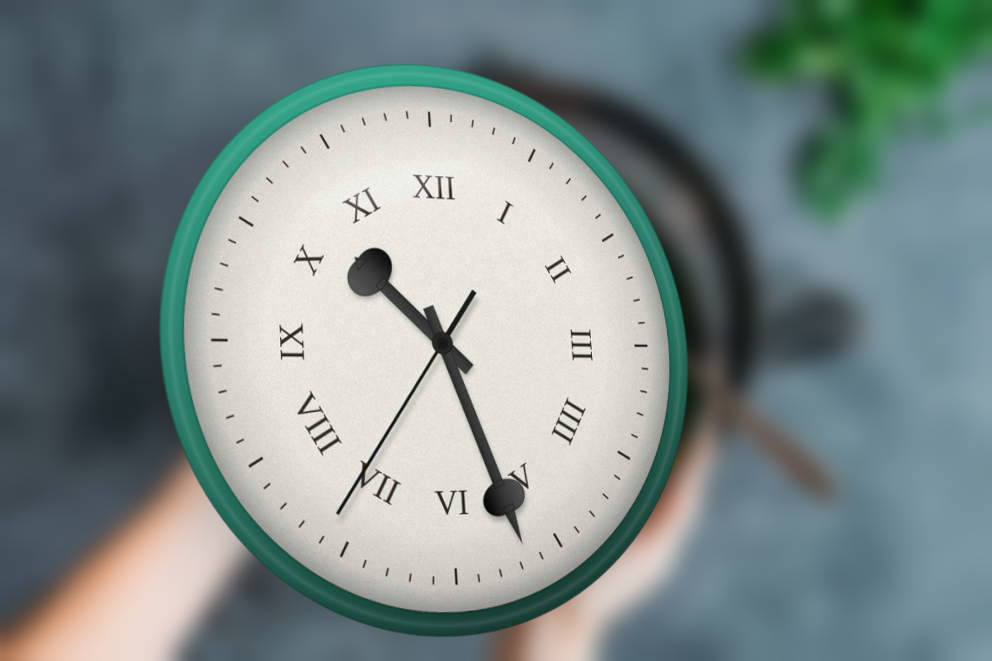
10:26:36
